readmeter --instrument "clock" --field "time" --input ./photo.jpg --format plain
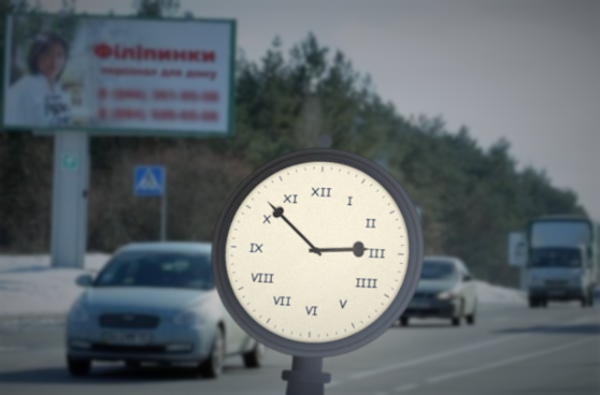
2:52
